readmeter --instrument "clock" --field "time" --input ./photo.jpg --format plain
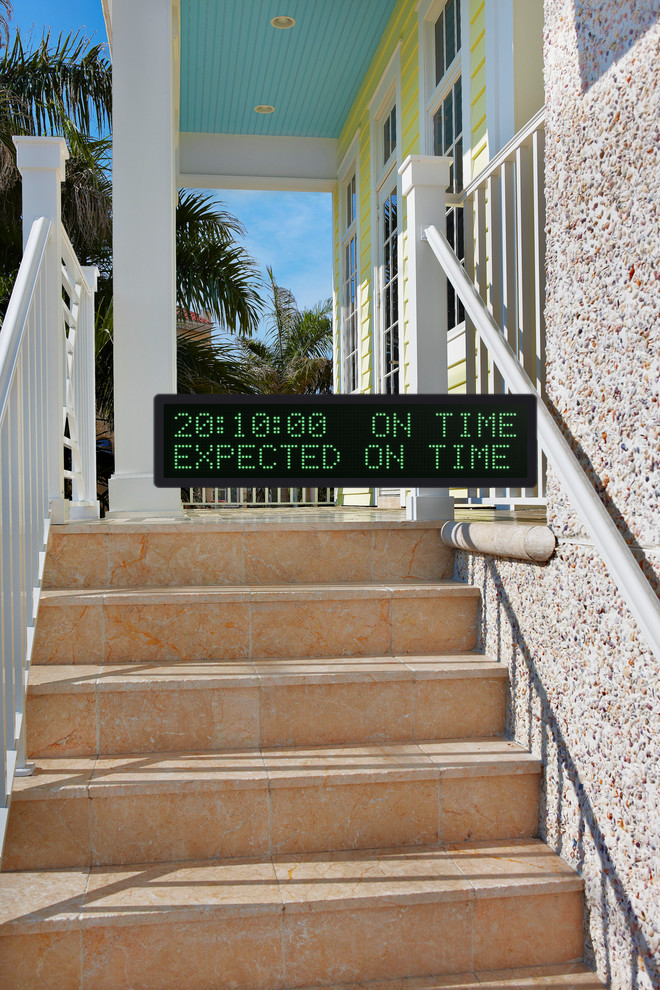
20:10:00
